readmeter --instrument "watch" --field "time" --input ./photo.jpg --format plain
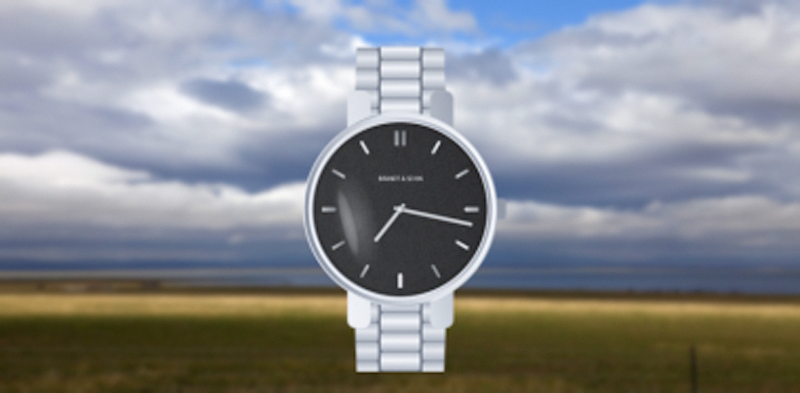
7:17
